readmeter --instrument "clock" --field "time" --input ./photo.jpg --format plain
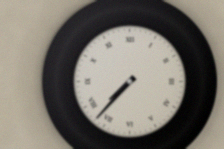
7:37
